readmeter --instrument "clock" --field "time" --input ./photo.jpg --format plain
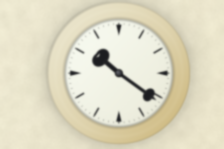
10:21
